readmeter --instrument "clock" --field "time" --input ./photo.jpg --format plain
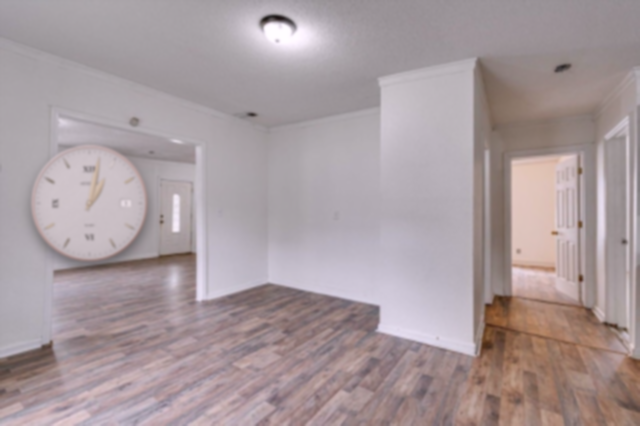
1:02
